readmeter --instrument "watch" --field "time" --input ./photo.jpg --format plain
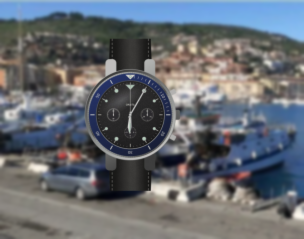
6:05
